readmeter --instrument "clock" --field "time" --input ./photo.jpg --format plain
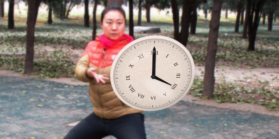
4:00
